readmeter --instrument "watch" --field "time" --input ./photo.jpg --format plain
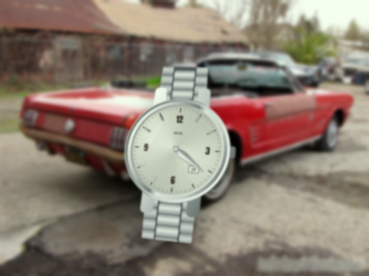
4:21
